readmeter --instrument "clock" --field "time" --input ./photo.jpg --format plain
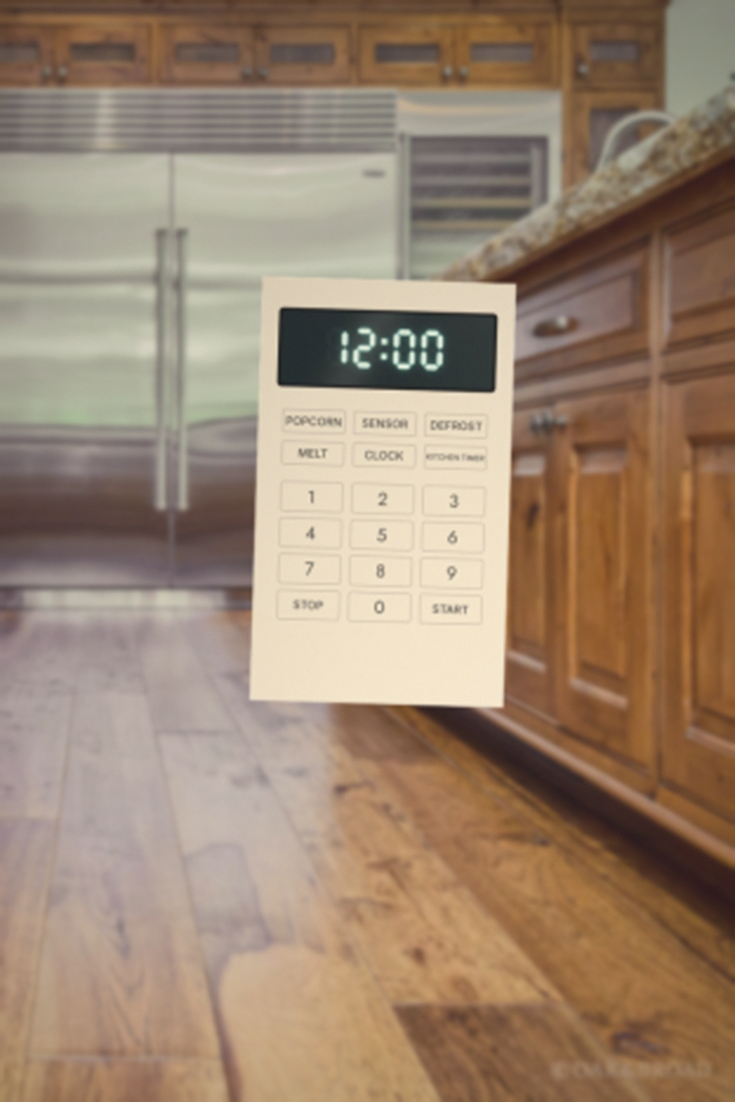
12:00
